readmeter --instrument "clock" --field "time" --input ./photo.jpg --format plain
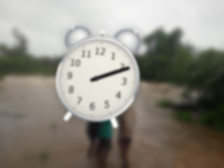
2:11
